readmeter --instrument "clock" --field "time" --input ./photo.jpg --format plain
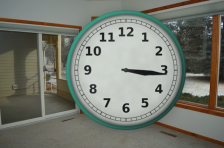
3:16
